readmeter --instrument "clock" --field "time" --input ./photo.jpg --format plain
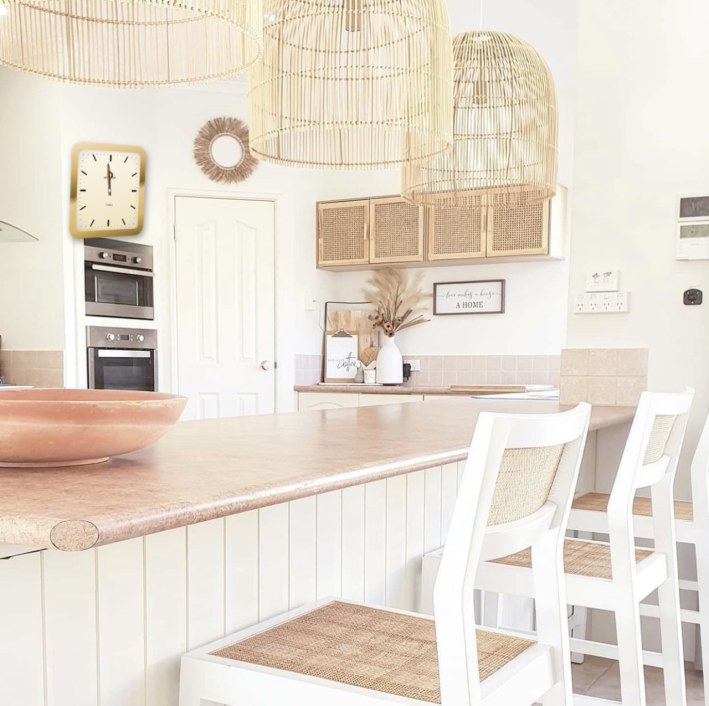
11:59
